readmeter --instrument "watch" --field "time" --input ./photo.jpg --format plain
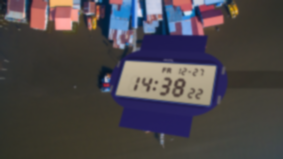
14:38
